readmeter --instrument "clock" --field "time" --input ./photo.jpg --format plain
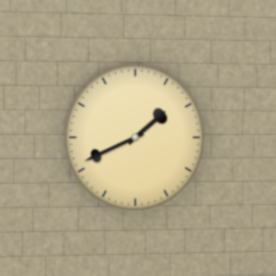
1:41
